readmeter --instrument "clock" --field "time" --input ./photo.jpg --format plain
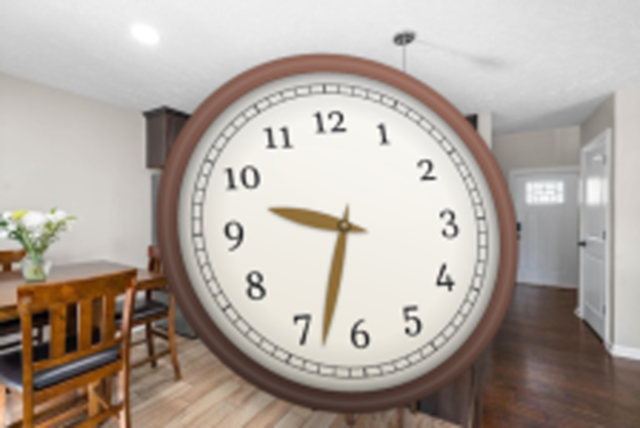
9:33
